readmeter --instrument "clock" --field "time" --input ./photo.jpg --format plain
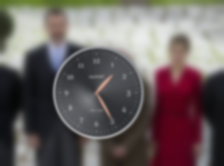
1:25
